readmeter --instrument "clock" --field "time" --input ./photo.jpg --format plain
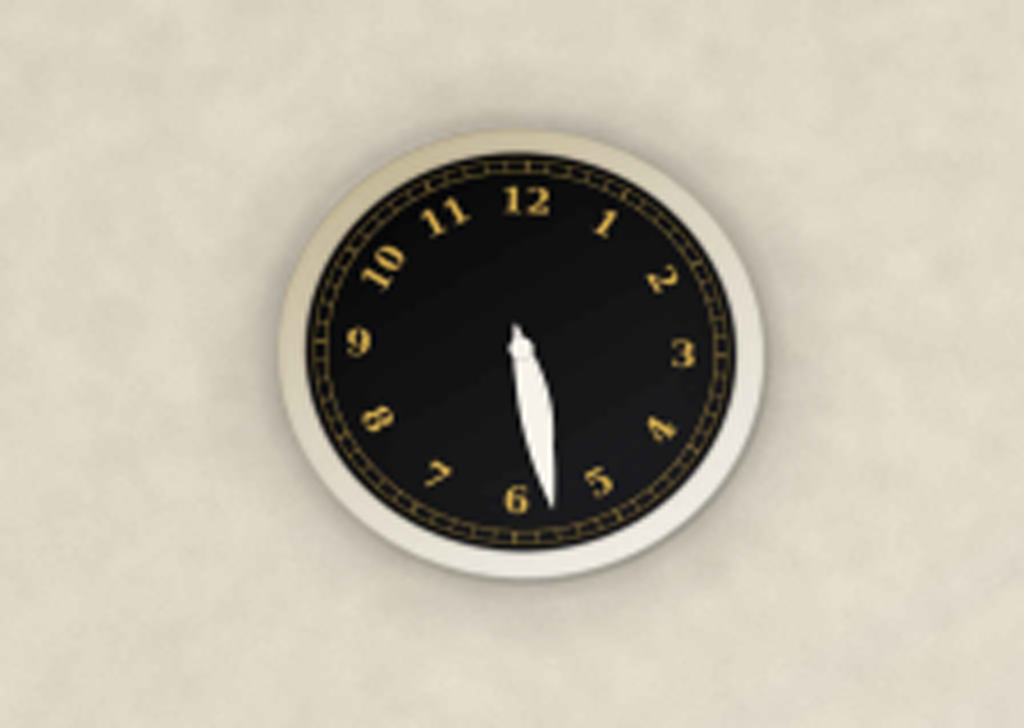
5:28
